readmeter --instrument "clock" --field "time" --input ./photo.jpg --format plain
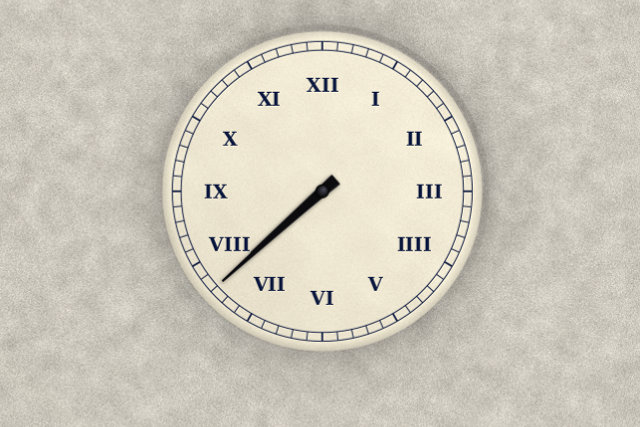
7:38
